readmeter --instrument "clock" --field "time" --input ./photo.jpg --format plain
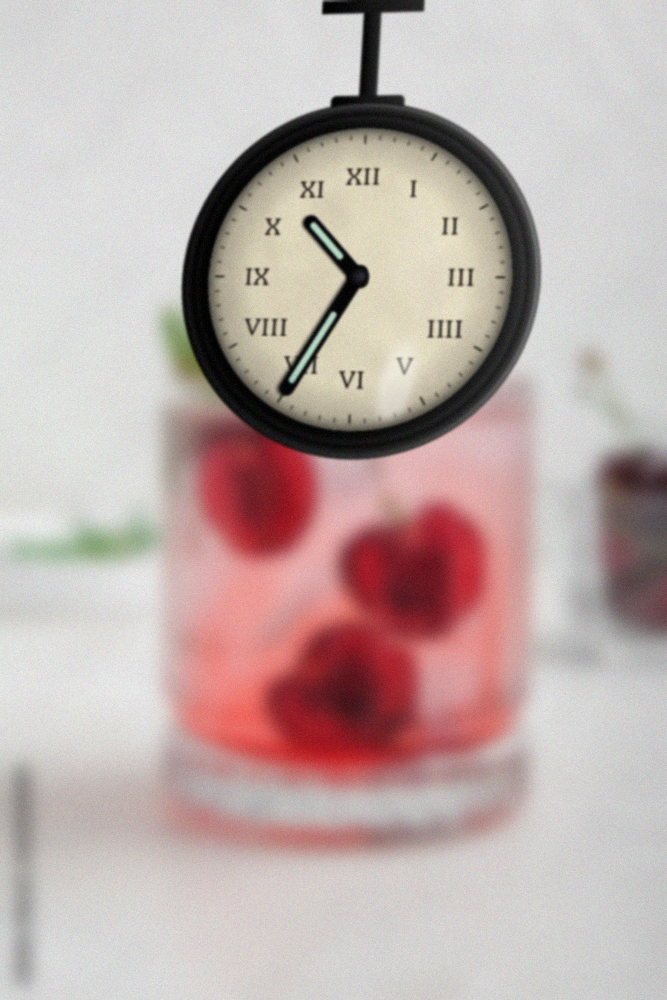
10:35
